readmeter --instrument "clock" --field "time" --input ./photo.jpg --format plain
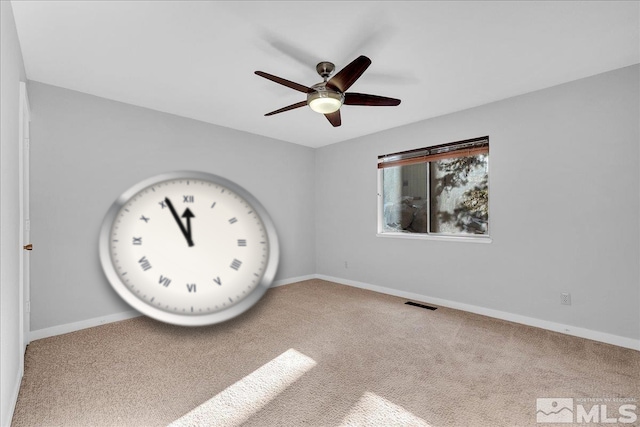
11:56
